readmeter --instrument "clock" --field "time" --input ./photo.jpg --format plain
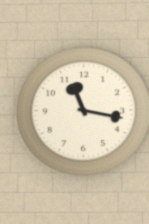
11:17
